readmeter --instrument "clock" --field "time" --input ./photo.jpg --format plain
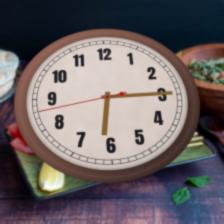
6:14:43
